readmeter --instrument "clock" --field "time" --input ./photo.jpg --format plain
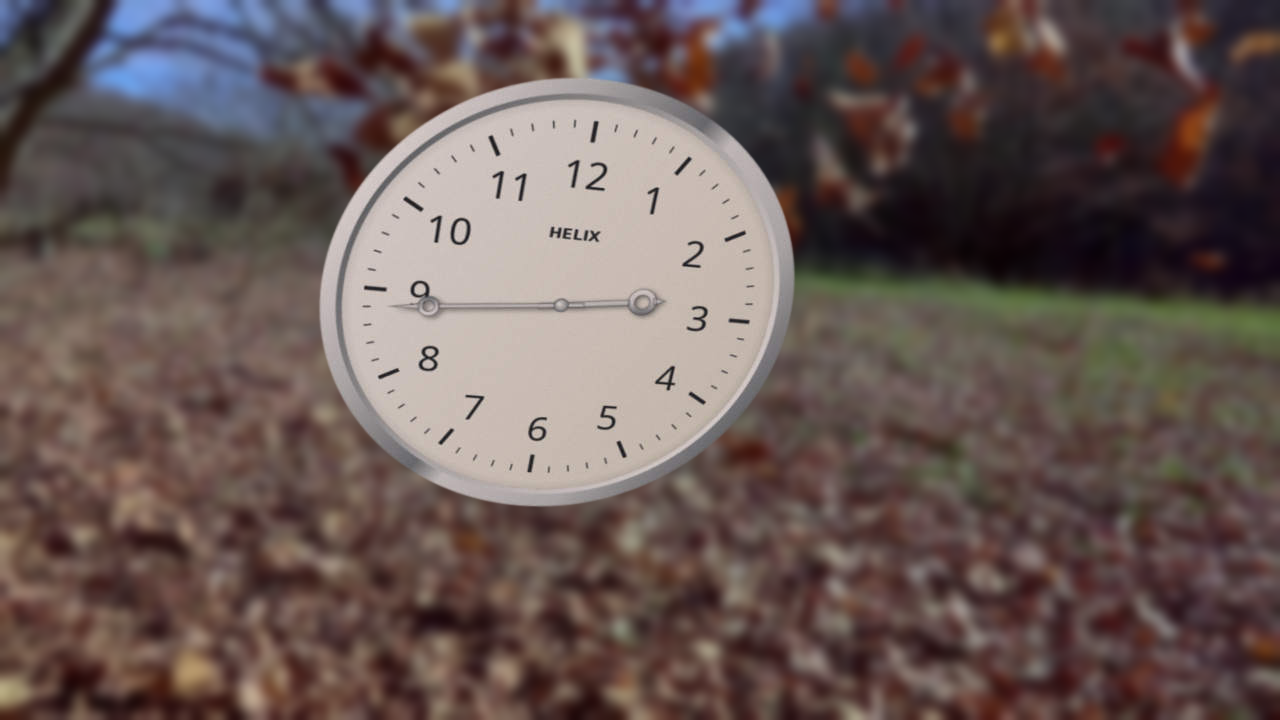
2:44
